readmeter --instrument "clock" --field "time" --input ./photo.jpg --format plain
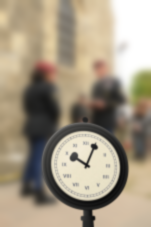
10:04
